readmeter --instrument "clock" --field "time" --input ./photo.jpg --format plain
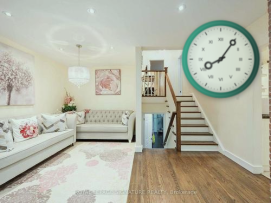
8:06
